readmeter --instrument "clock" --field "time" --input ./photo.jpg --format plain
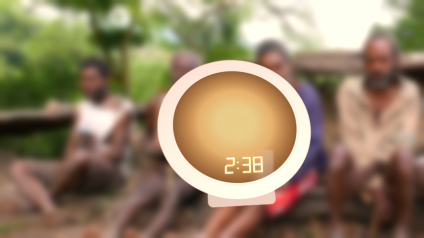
2:38
